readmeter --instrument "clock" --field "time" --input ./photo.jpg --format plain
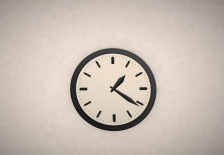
1:21
